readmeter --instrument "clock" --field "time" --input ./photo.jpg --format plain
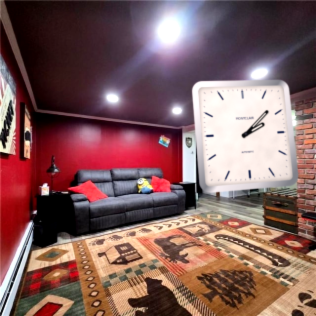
2:08
